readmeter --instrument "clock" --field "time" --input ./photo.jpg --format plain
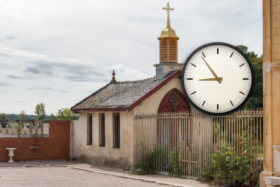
8:54
